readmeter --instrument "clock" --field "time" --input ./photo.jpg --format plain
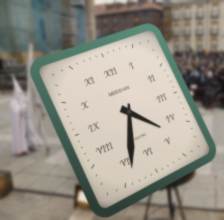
4:34
